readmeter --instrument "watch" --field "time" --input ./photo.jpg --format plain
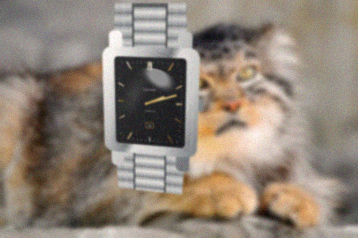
2:12
